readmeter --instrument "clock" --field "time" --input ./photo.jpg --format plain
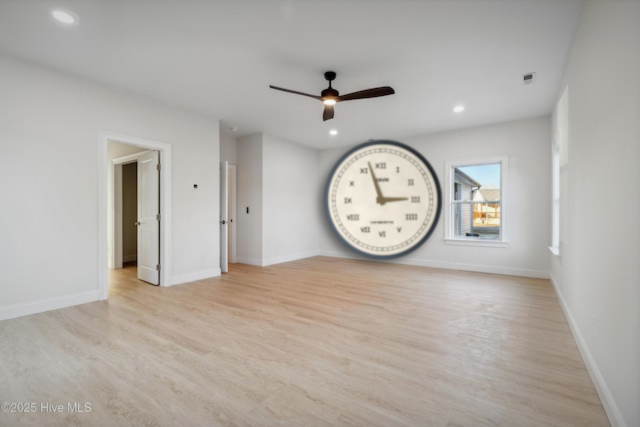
2:57
